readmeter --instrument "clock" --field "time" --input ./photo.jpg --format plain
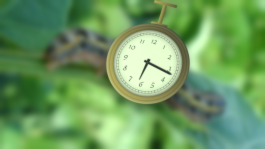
6:17
